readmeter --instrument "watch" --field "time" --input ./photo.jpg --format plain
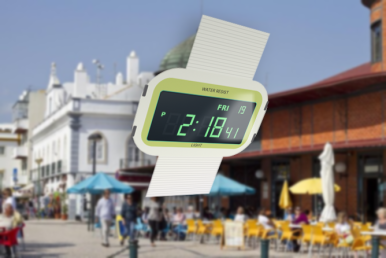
2:18:41
